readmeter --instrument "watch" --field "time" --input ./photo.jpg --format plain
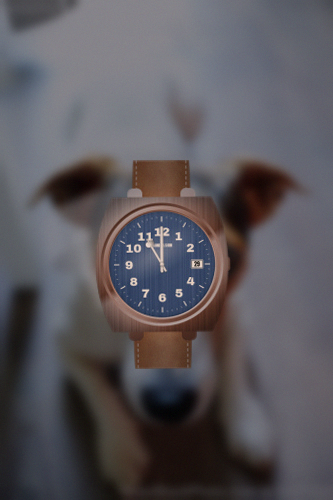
11:00
